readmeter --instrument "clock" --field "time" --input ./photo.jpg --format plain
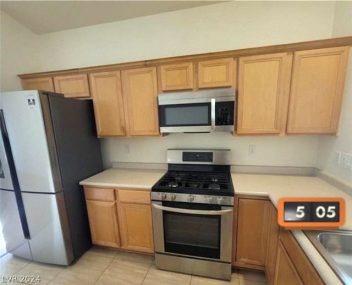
5:05
